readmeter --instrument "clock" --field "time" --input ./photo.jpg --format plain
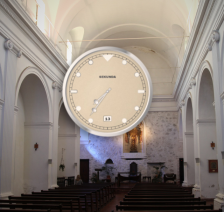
7:36
